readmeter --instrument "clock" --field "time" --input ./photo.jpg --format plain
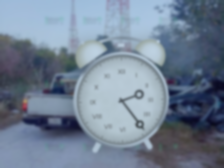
2:24
